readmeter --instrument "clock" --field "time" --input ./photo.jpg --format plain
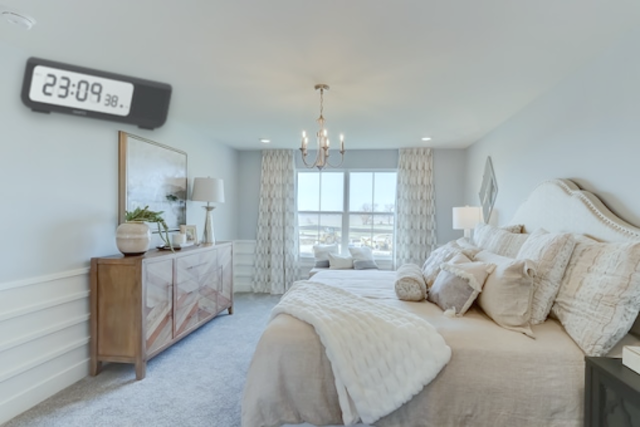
23:09:38
